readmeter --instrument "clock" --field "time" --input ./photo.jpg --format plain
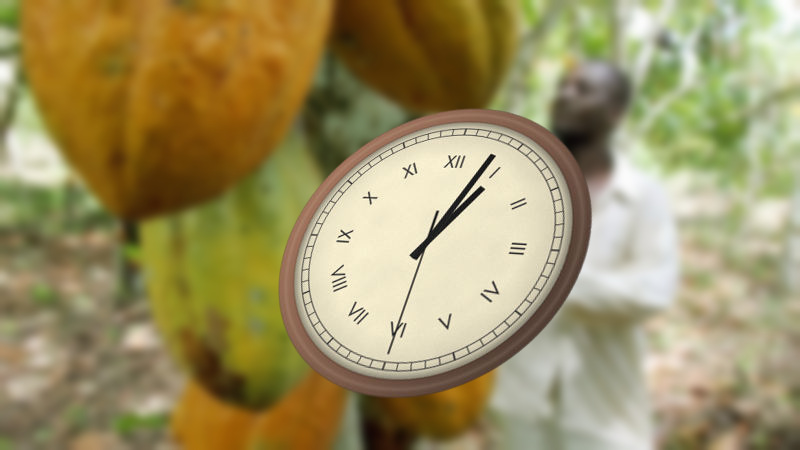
1:03:30
